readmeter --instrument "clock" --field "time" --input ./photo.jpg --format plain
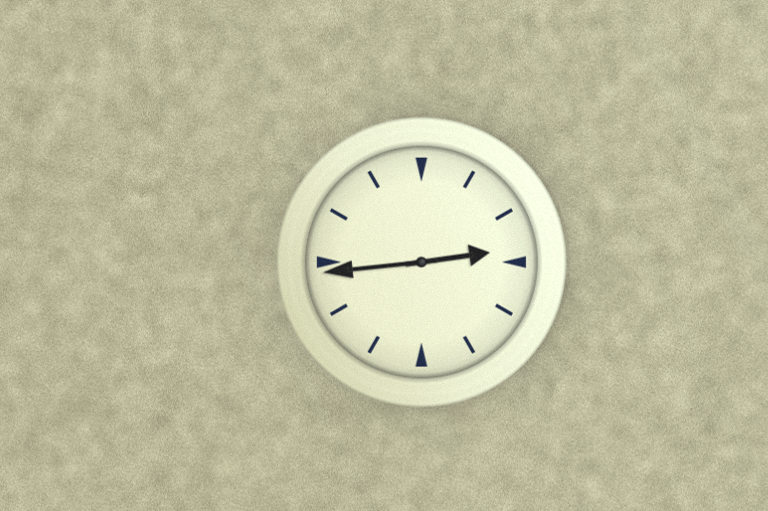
2:44
